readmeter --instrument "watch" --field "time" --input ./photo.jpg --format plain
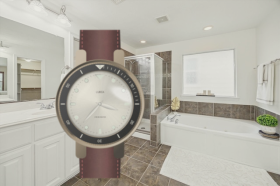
3:37
